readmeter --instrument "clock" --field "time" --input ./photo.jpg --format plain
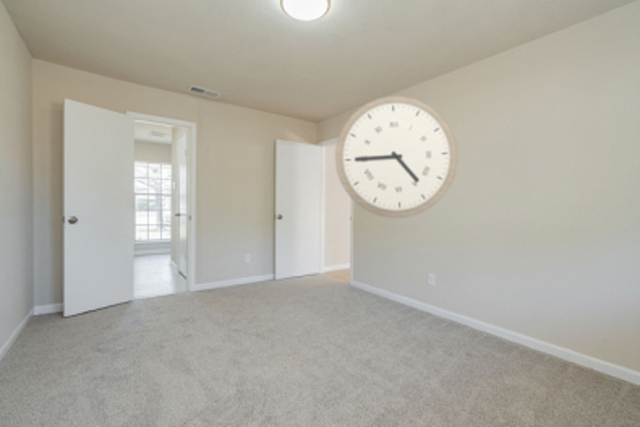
4:45
